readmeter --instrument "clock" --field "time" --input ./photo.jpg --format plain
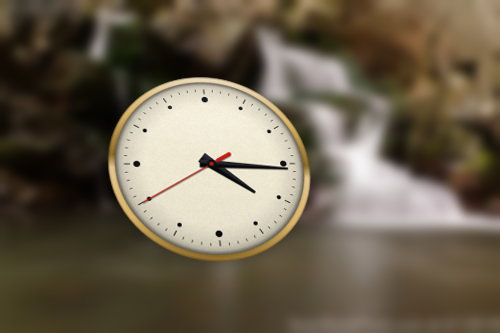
4:15:40
